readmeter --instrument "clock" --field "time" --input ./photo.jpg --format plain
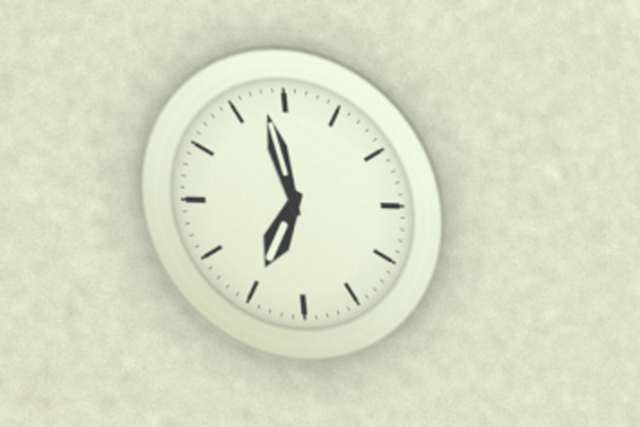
6:58
